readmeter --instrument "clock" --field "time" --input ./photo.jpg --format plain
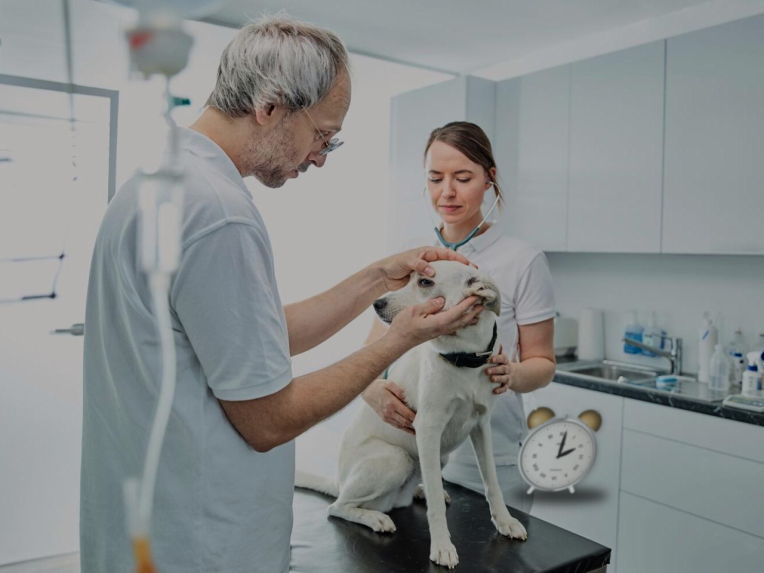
2:01
